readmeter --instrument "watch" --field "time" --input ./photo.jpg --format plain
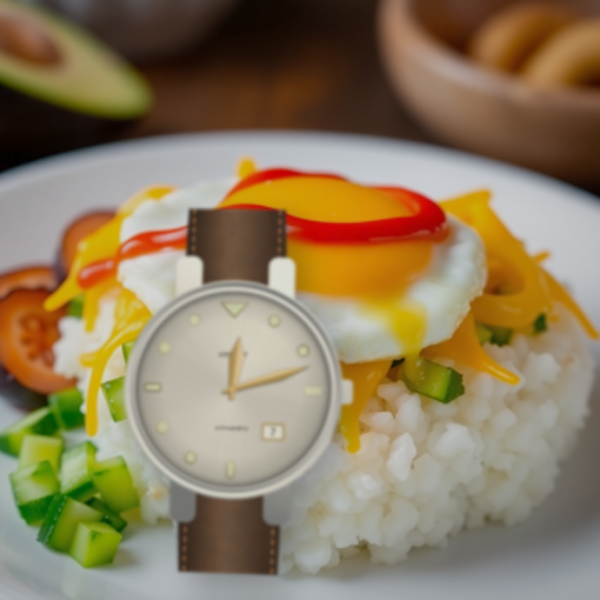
12:12
